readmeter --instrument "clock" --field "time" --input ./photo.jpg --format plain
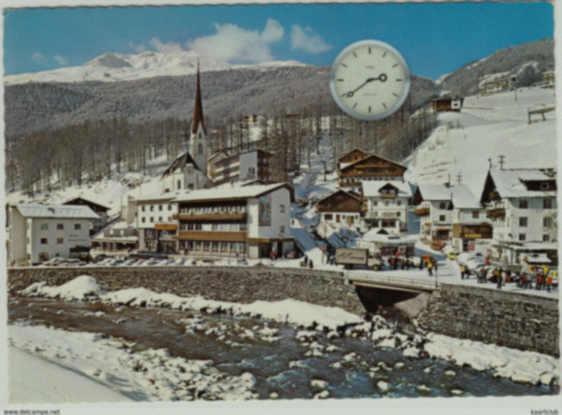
2:39
